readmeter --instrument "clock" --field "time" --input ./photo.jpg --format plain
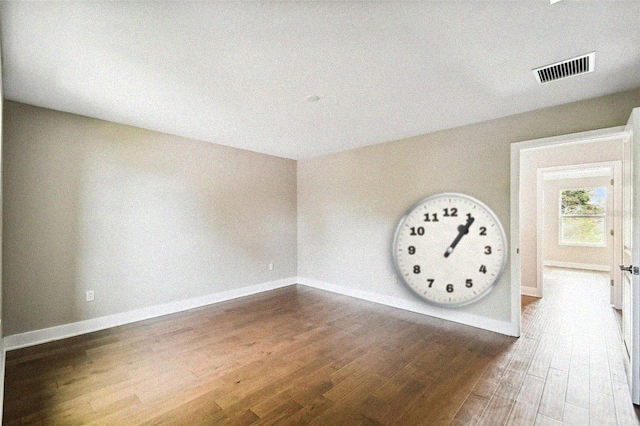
1:06
